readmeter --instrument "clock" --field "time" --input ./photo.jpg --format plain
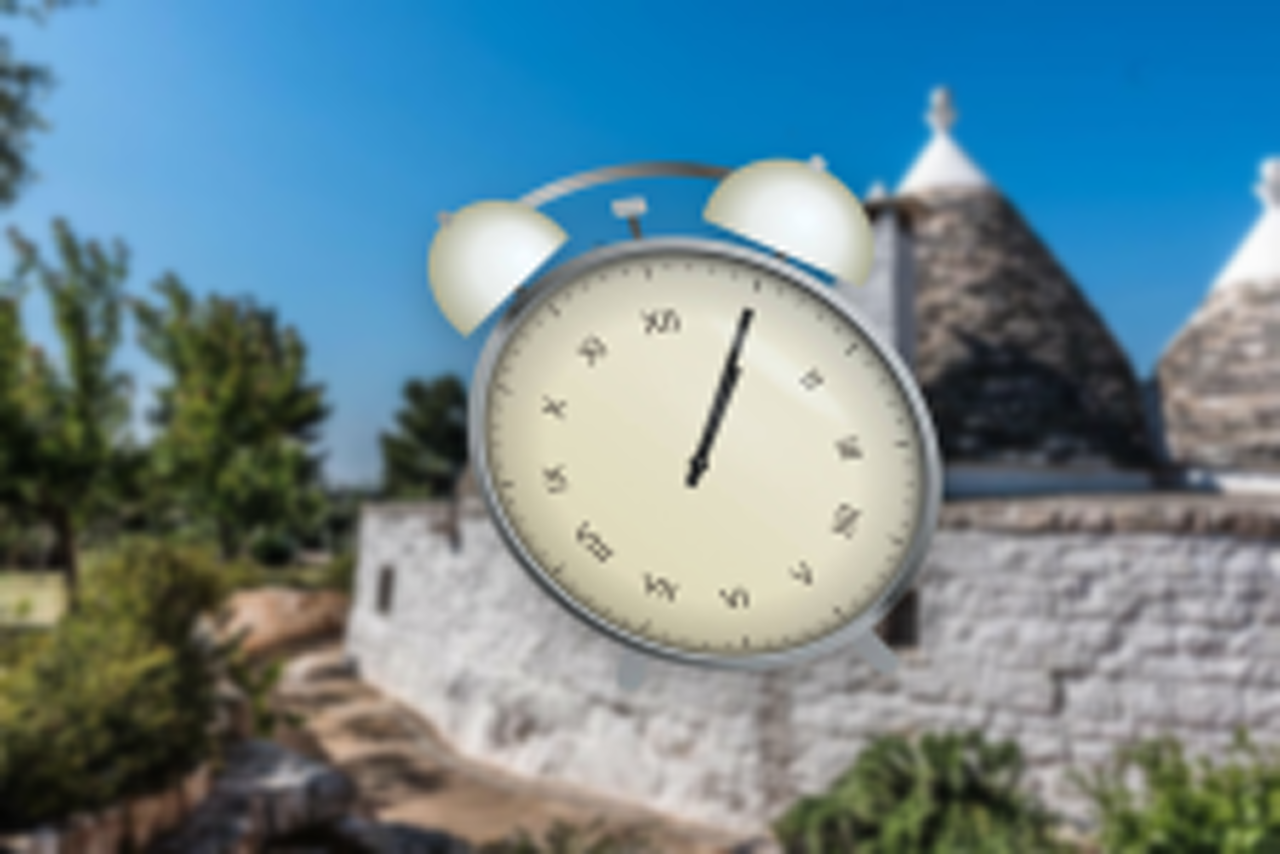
1:05
